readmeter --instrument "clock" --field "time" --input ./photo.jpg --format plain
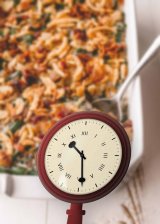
10:29
